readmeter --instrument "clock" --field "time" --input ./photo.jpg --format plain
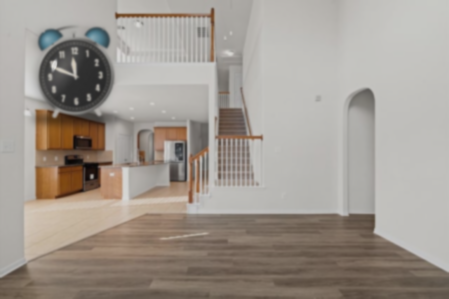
11:49
